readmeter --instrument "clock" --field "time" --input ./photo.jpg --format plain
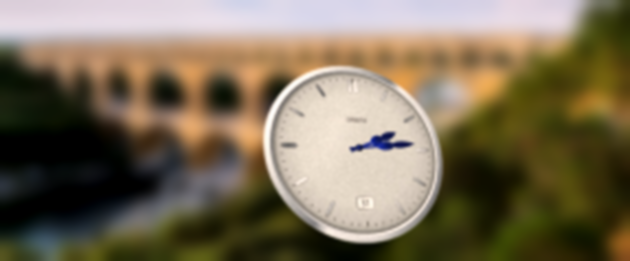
2:14
